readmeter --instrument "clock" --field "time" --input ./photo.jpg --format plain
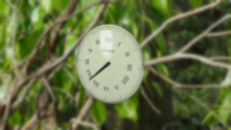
7:38
